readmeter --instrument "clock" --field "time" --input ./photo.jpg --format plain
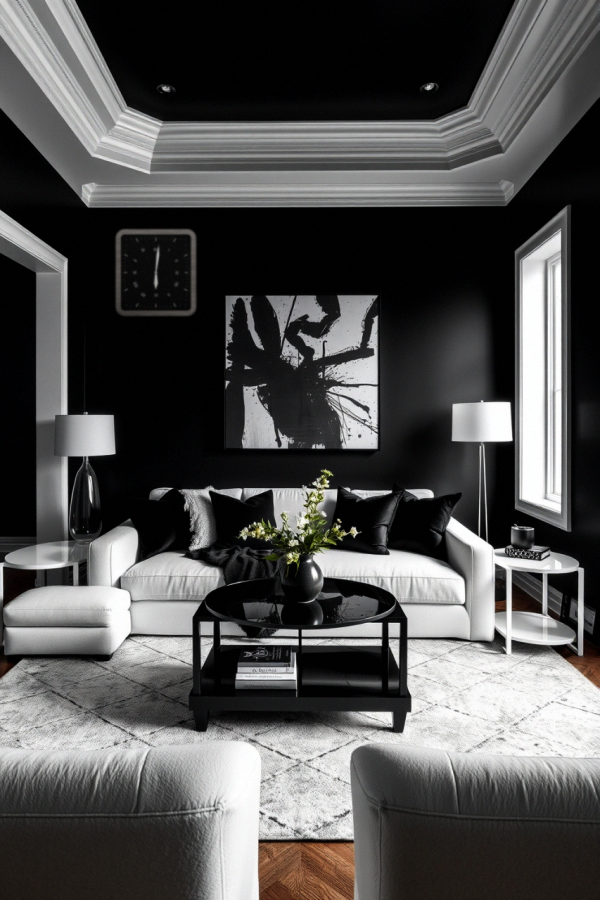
6:01
